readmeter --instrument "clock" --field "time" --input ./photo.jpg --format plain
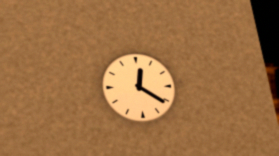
12:21
